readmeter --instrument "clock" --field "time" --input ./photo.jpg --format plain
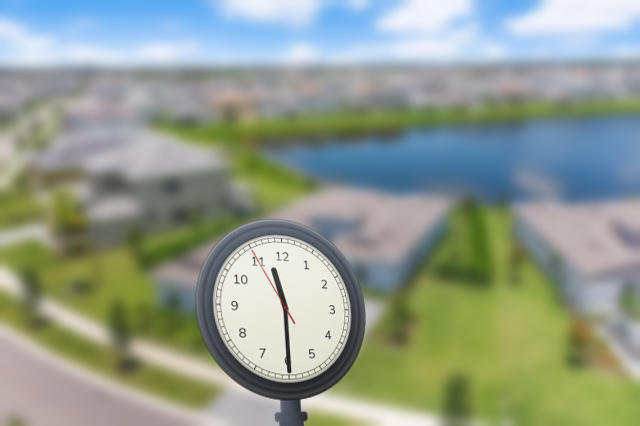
11:29:55
